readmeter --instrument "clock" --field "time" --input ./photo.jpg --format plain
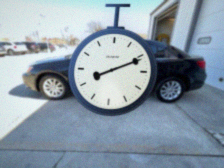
8:11
